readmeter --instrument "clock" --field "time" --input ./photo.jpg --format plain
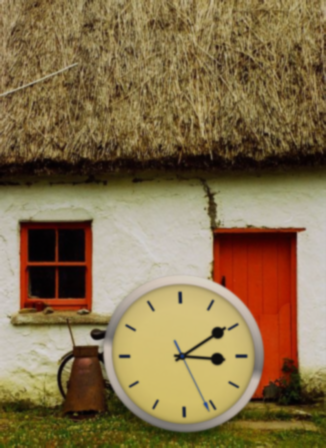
3:09:26
